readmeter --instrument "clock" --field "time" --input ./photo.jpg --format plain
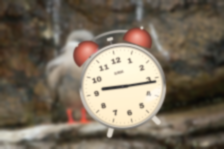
9:16
